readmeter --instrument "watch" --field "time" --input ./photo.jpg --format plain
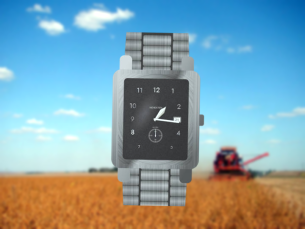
1:16
